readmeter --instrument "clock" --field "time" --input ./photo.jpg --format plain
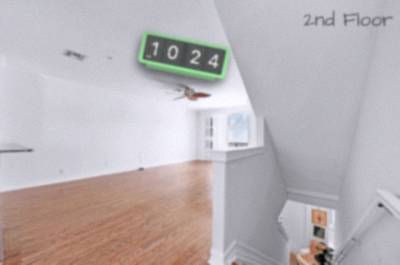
10:24
